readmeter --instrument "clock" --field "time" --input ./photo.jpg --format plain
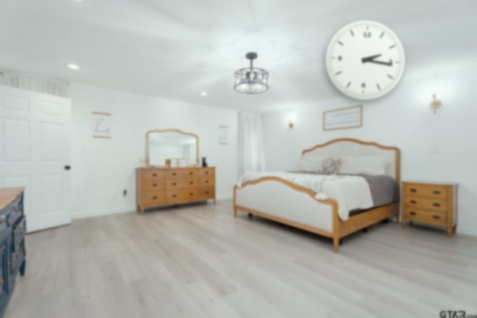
2:16
